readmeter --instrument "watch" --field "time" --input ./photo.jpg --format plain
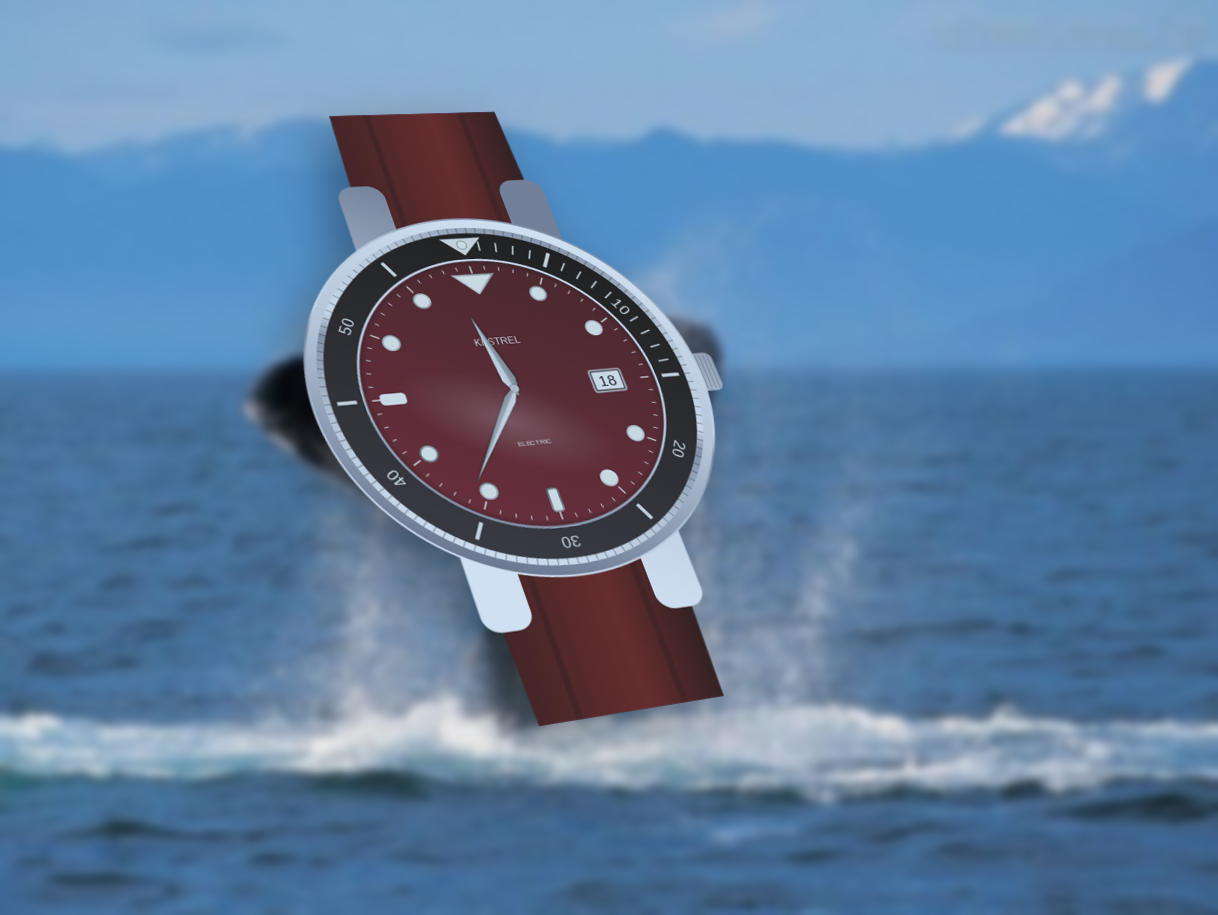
11:36
